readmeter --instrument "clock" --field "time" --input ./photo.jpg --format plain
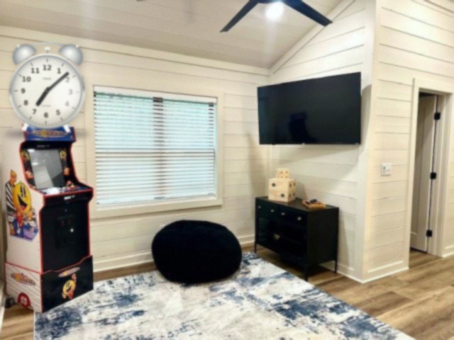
7:08
